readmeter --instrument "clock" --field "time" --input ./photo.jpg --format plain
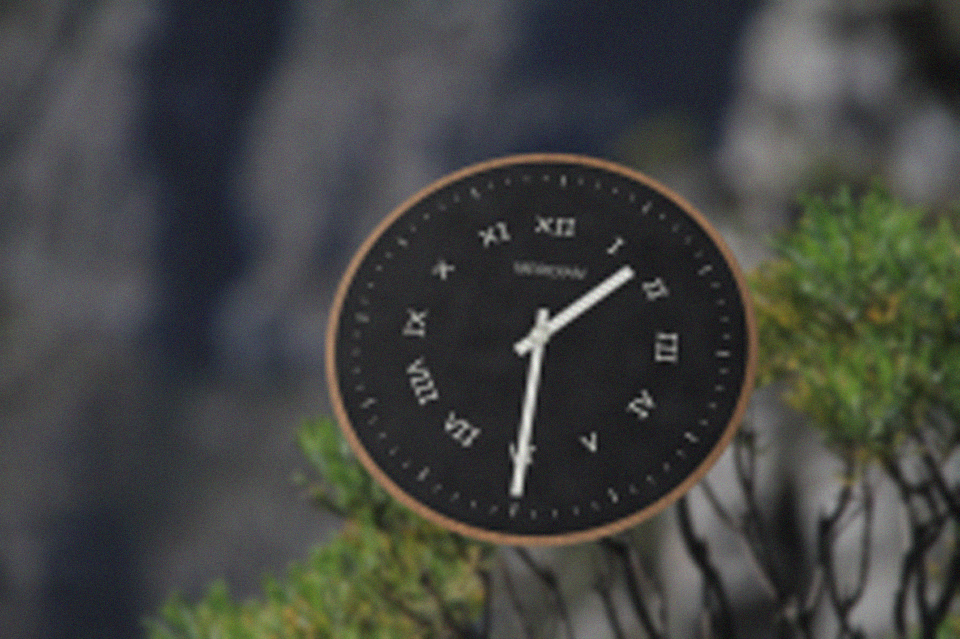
1:30
